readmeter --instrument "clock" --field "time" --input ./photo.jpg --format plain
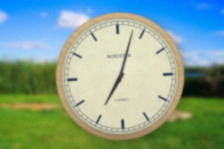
7:03
